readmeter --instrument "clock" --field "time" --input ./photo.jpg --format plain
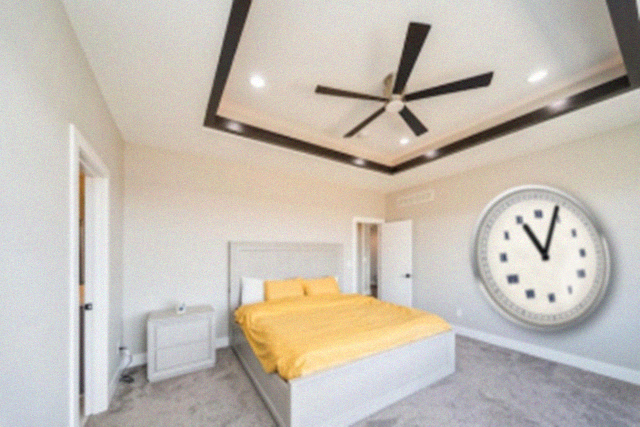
11:04
